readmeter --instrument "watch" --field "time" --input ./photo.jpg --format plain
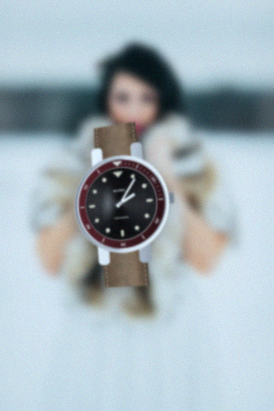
2:06
